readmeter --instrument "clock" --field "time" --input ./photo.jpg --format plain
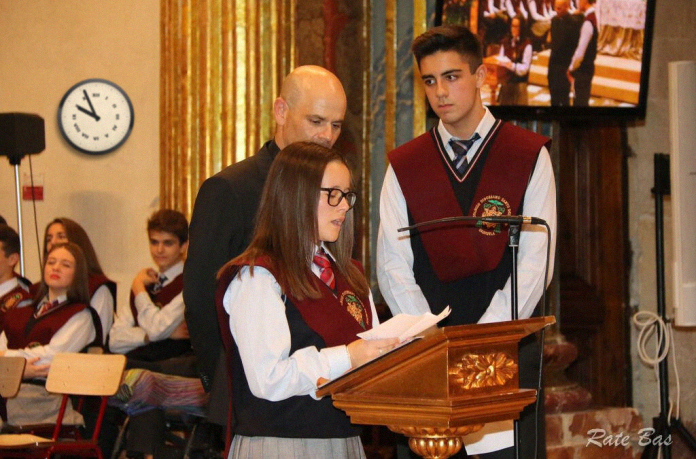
9:56
